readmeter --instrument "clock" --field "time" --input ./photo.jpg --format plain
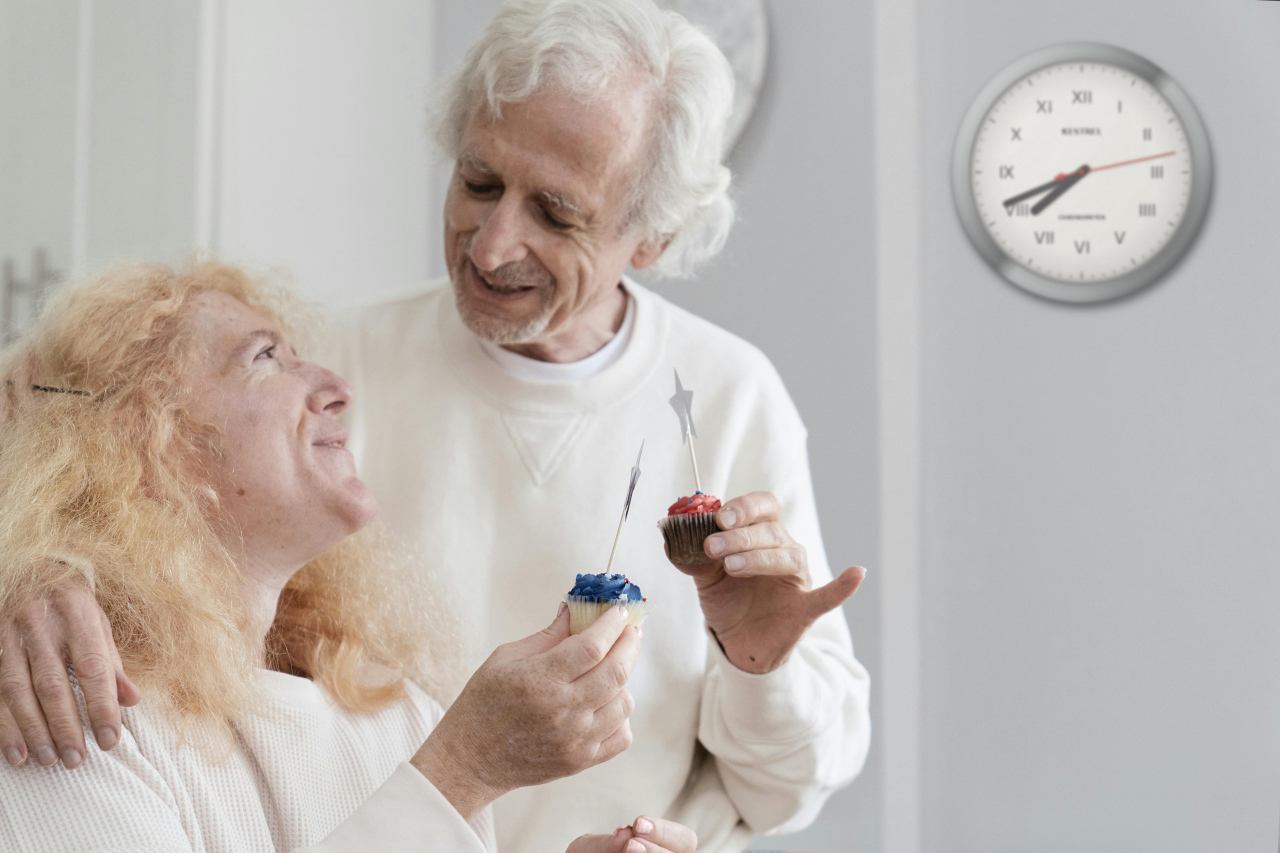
7:41:13
